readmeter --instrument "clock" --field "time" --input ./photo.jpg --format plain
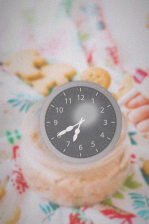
6:40
